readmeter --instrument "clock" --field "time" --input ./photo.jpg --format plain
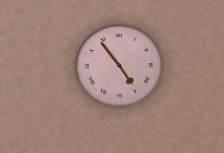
4:54
